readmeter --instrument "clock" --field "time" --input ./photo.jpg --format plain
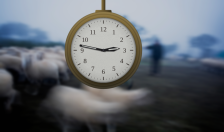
2:47
